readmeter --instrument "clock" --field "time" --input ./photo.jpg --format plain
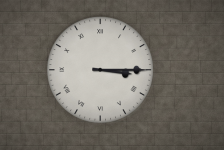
3:15
